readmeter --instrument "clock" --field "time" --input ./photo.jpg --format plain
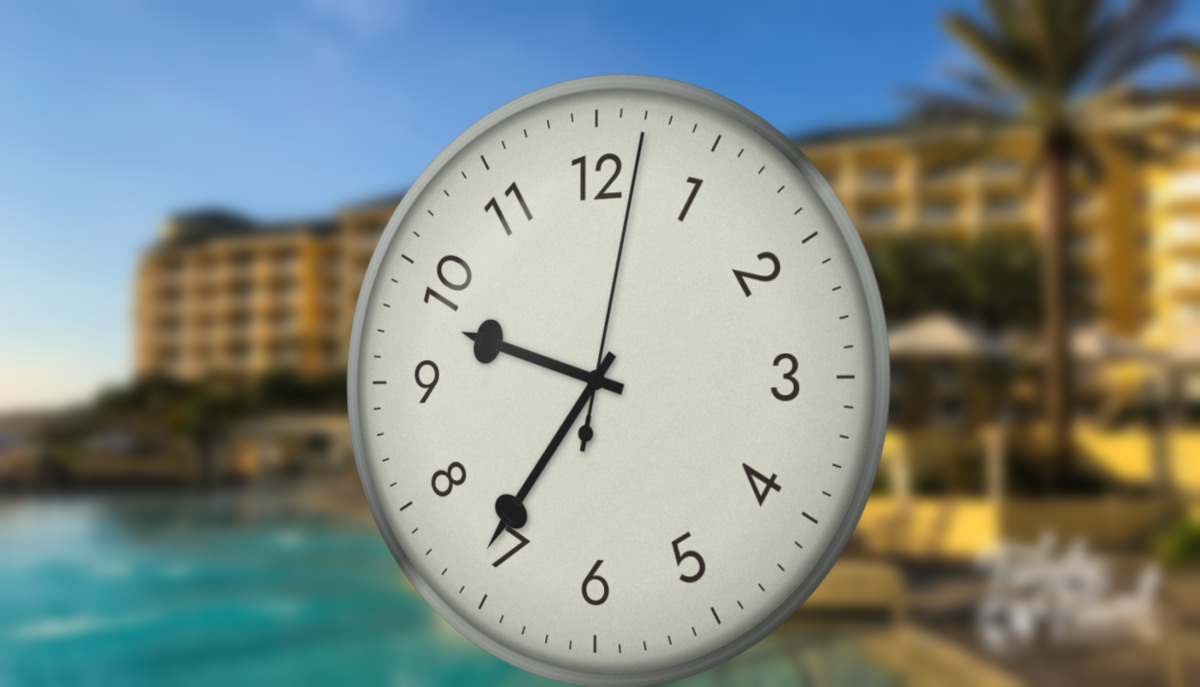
9:36:02
